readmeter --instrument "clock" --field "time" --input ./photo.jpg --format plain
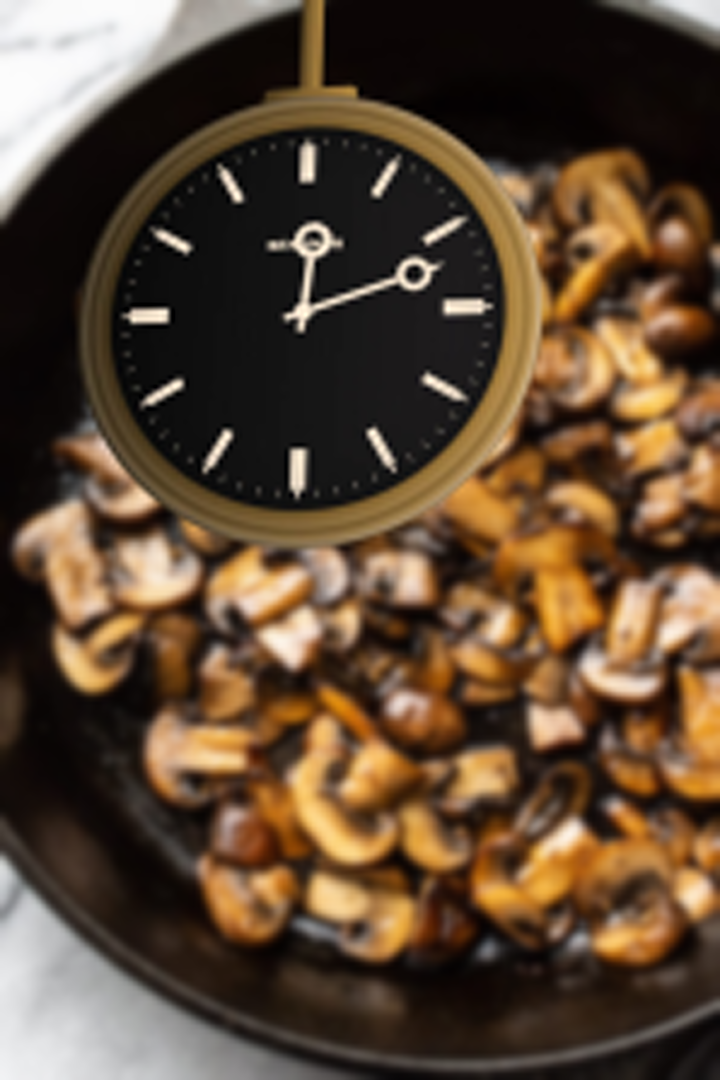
12:12
